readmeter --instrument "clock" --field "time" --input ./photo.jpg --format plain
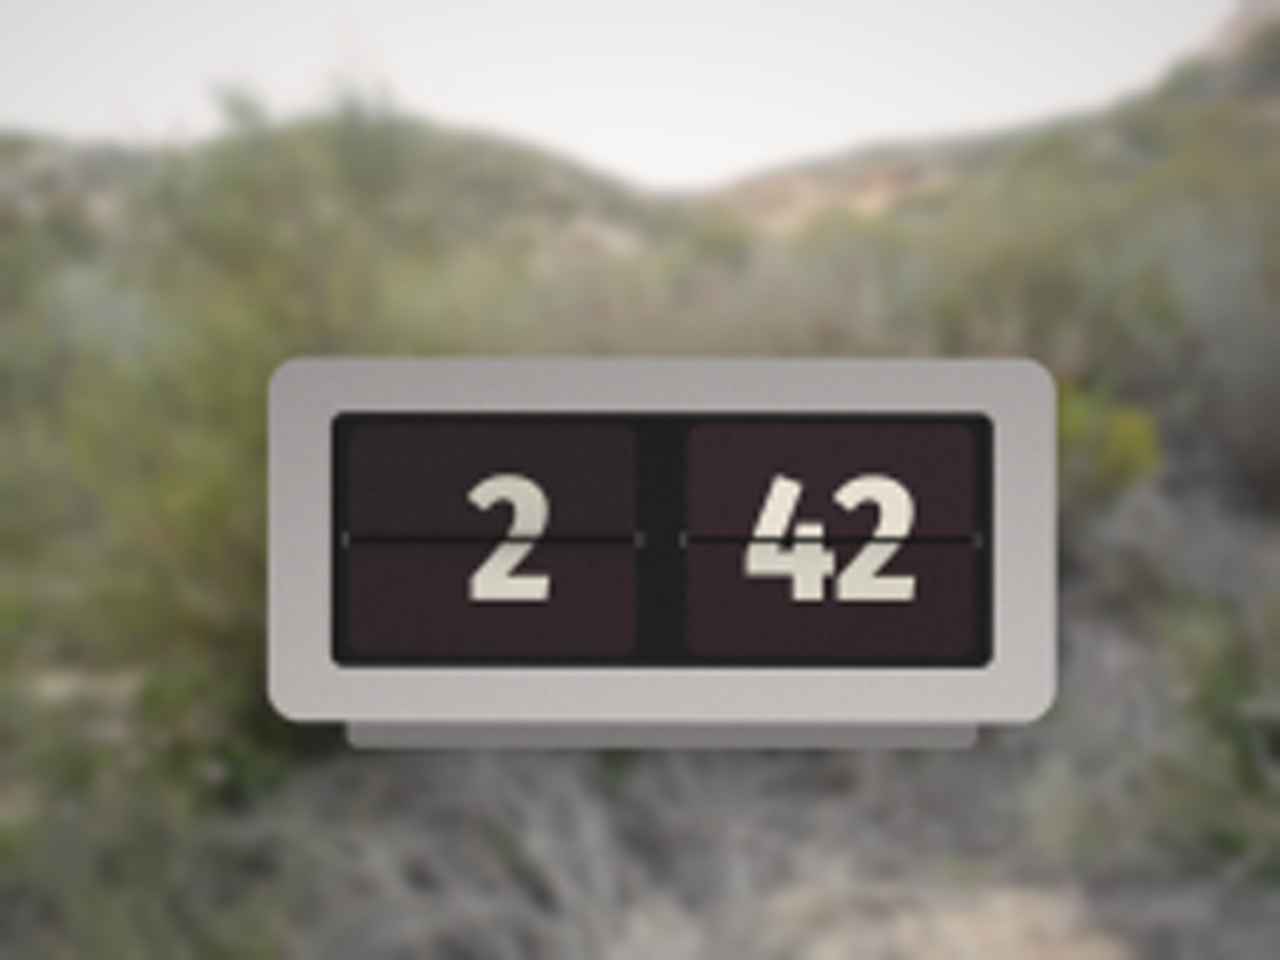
2:42
